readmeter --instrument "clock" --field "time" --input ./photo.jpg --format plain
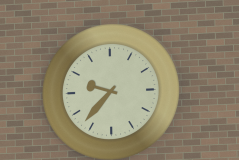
9:37
